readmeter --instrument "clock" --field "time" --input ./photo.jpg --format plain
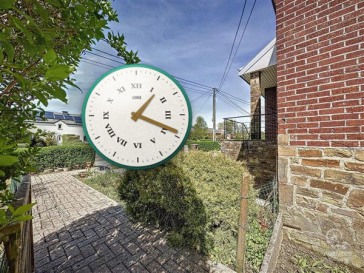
1:19
